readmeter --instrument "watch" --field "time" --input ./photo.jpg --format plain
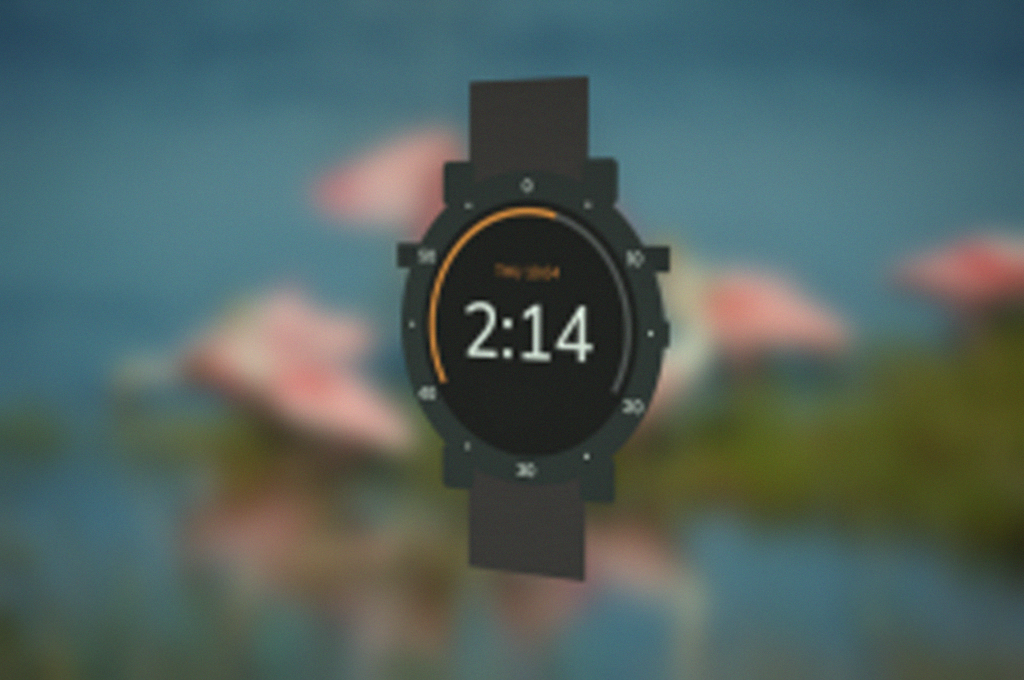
2:14
